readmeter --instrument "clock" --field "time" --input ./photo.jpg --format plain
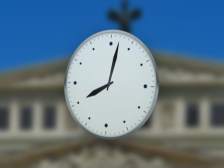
8:02
